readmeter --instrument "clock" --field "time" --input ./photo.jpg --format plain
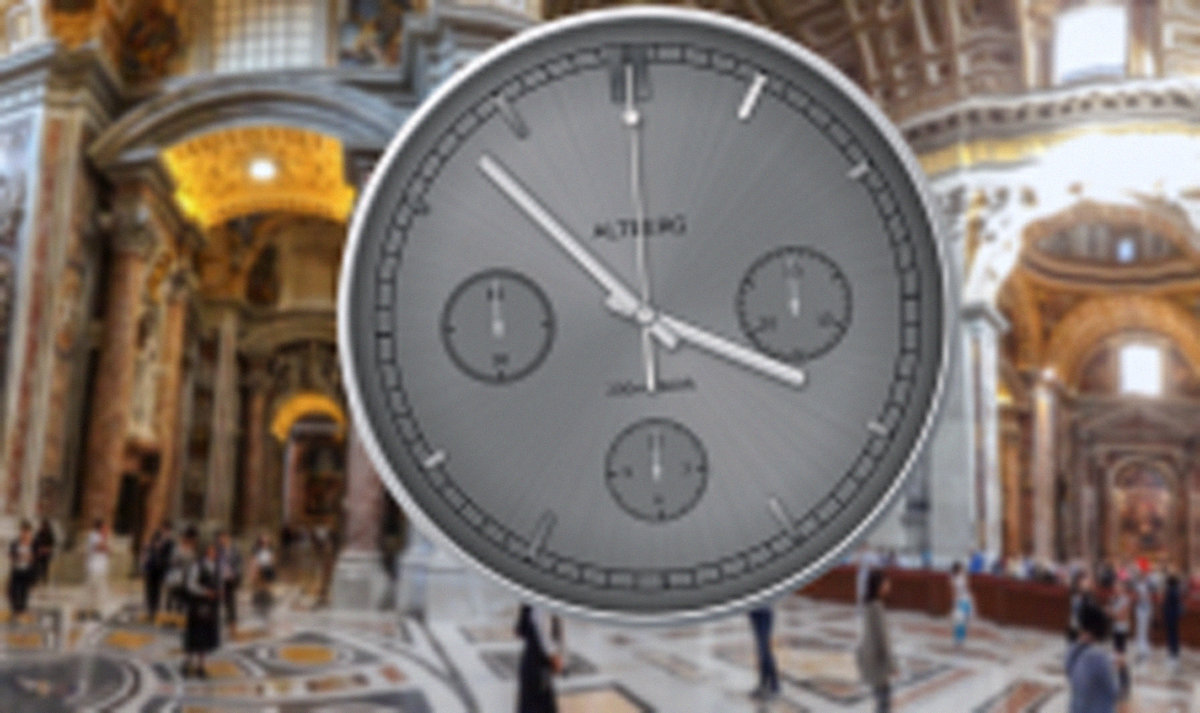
3:53
